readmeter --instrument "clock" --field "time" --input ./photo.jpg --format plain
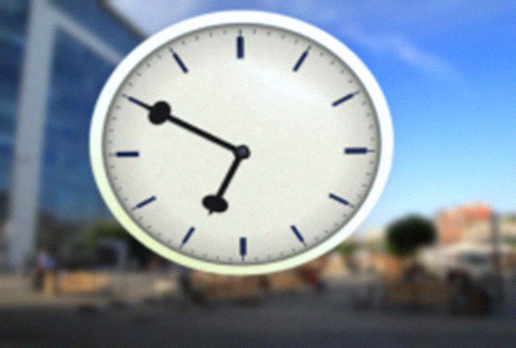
6:50
